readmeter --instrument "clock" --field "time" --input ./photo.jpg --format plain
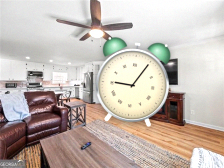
9:05
